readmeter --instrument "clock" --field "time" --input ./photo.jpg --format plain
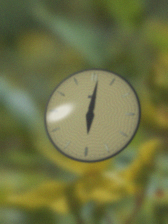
6:01
